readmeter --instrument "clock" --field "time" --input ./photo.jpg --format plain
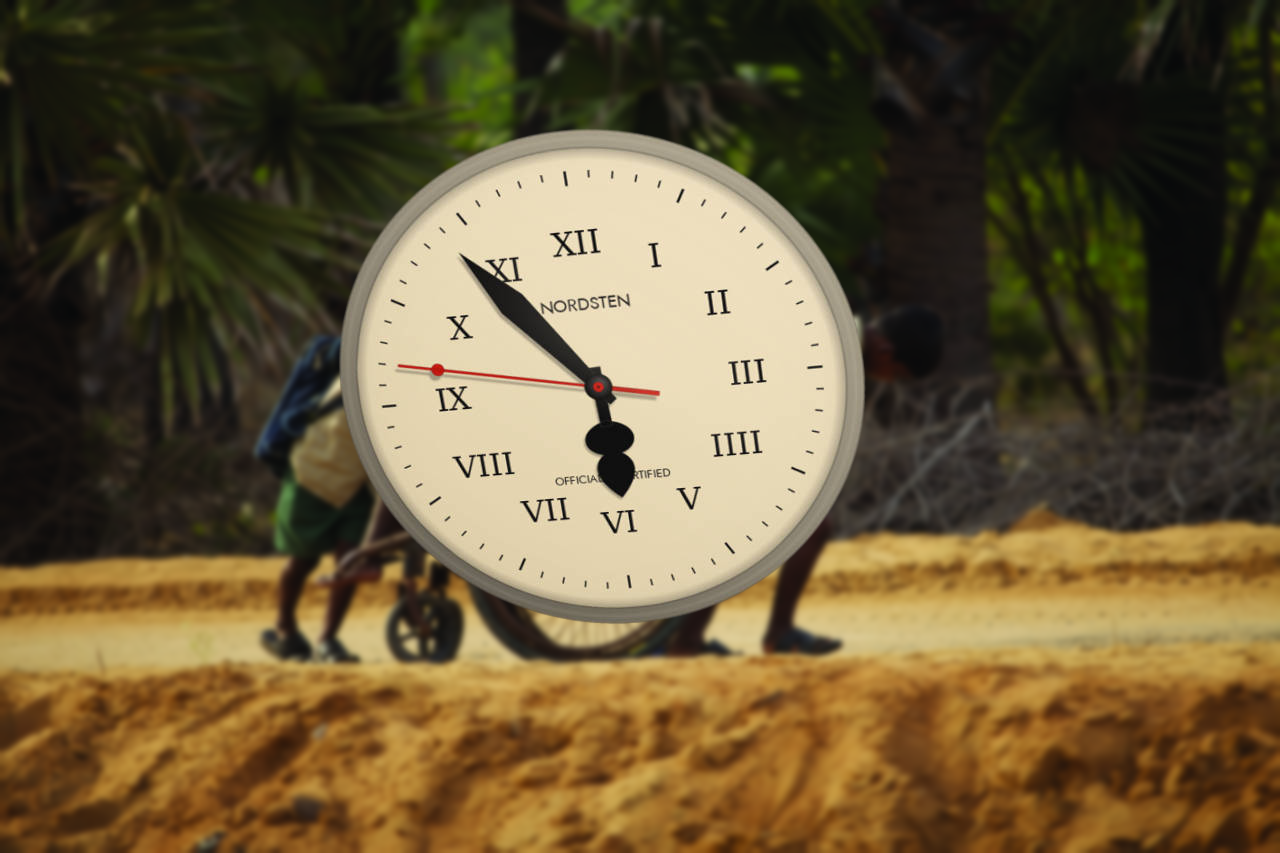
5:53:47
